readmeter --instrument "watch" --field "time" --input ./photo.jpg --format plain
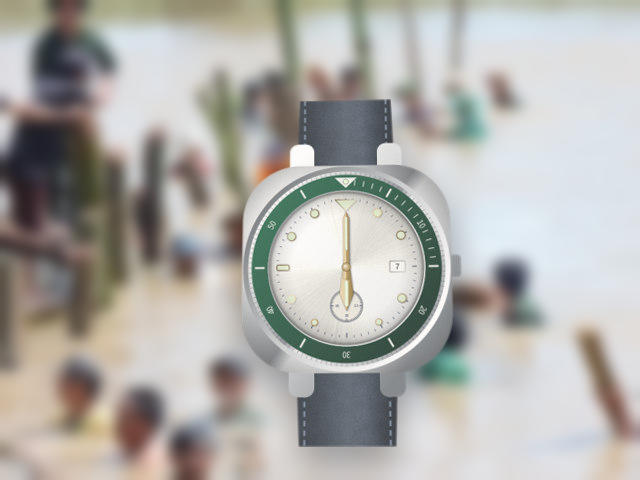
6:00
